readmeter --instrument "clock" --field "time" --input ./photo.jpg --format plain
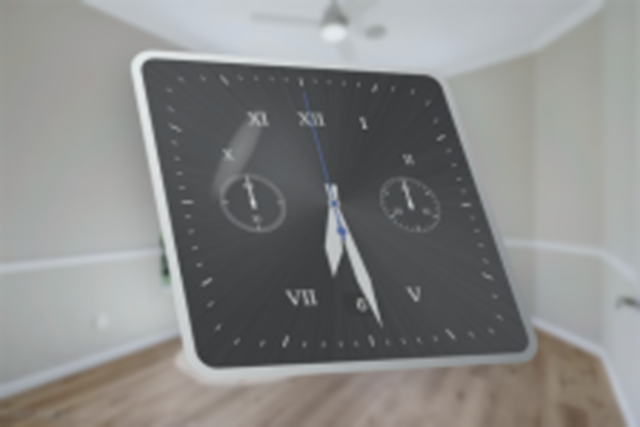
6:29
